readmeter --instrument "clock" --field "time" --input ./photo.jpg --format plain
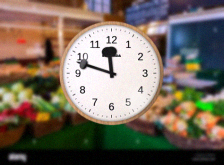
11:48
